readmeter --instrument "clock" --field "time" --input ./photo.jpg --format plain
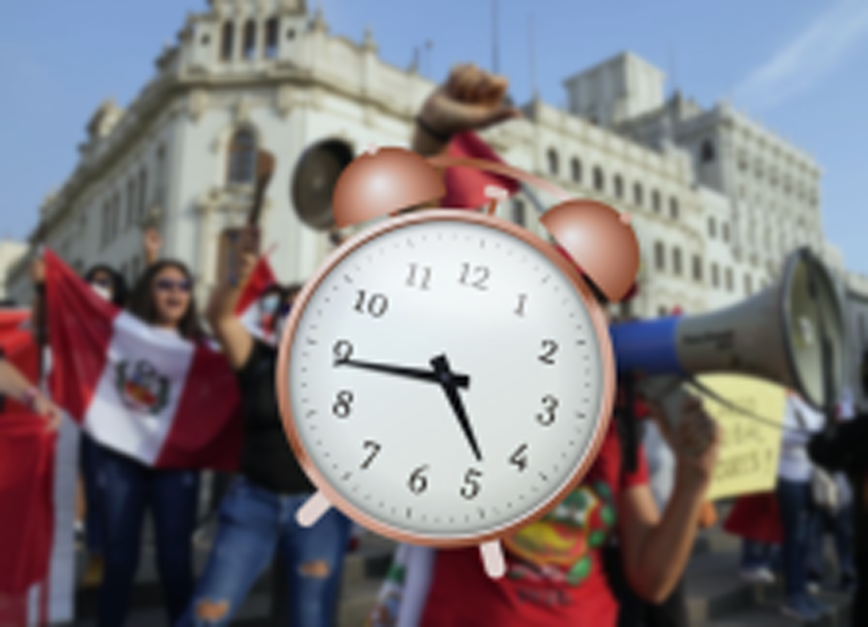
4:44
